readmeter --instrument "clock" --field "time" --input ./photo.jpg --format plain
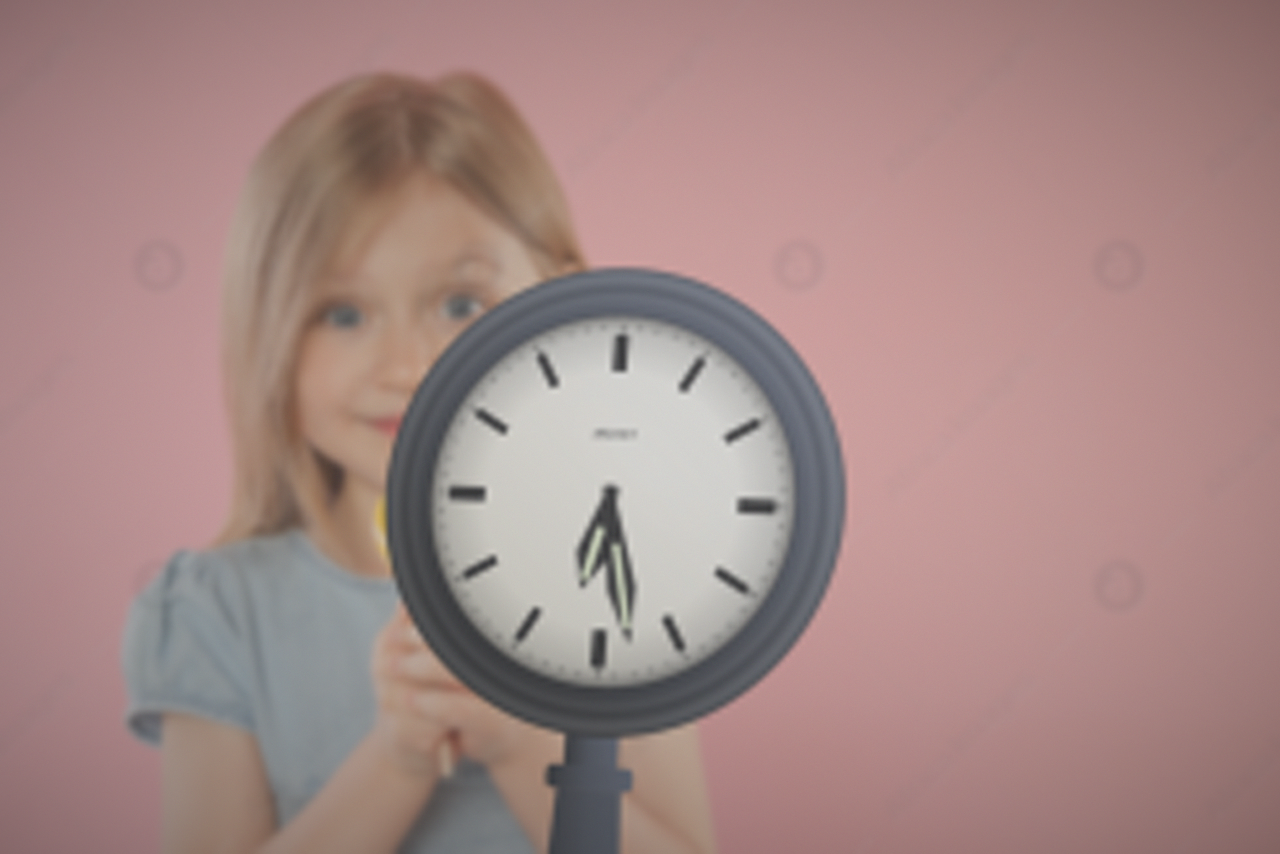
6:28
